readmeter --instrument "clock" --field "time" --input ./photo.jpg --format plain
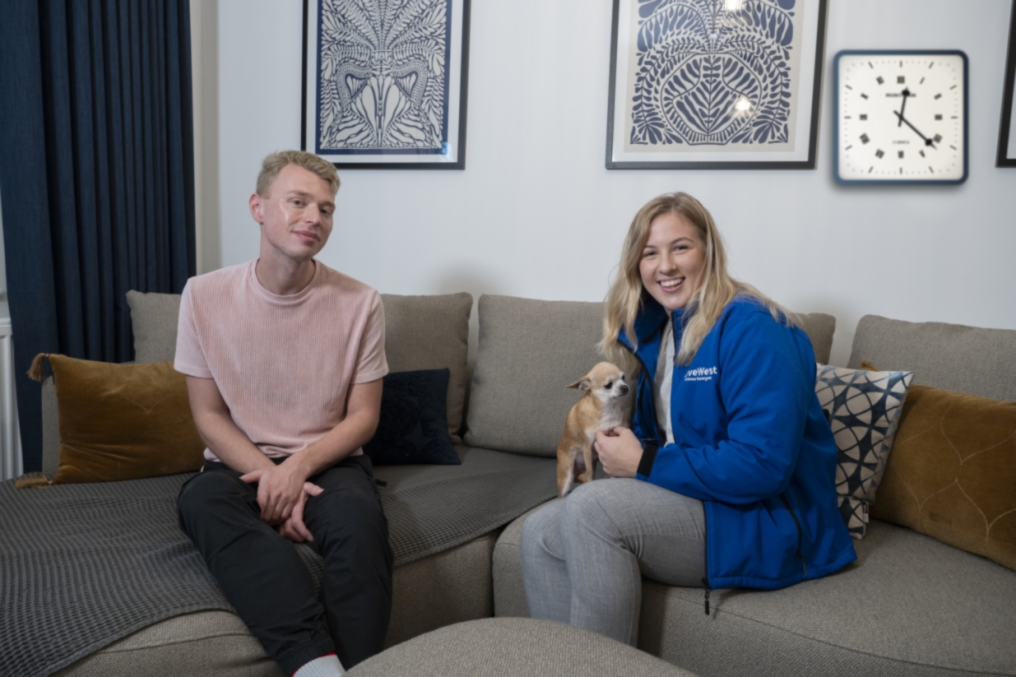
12:22
